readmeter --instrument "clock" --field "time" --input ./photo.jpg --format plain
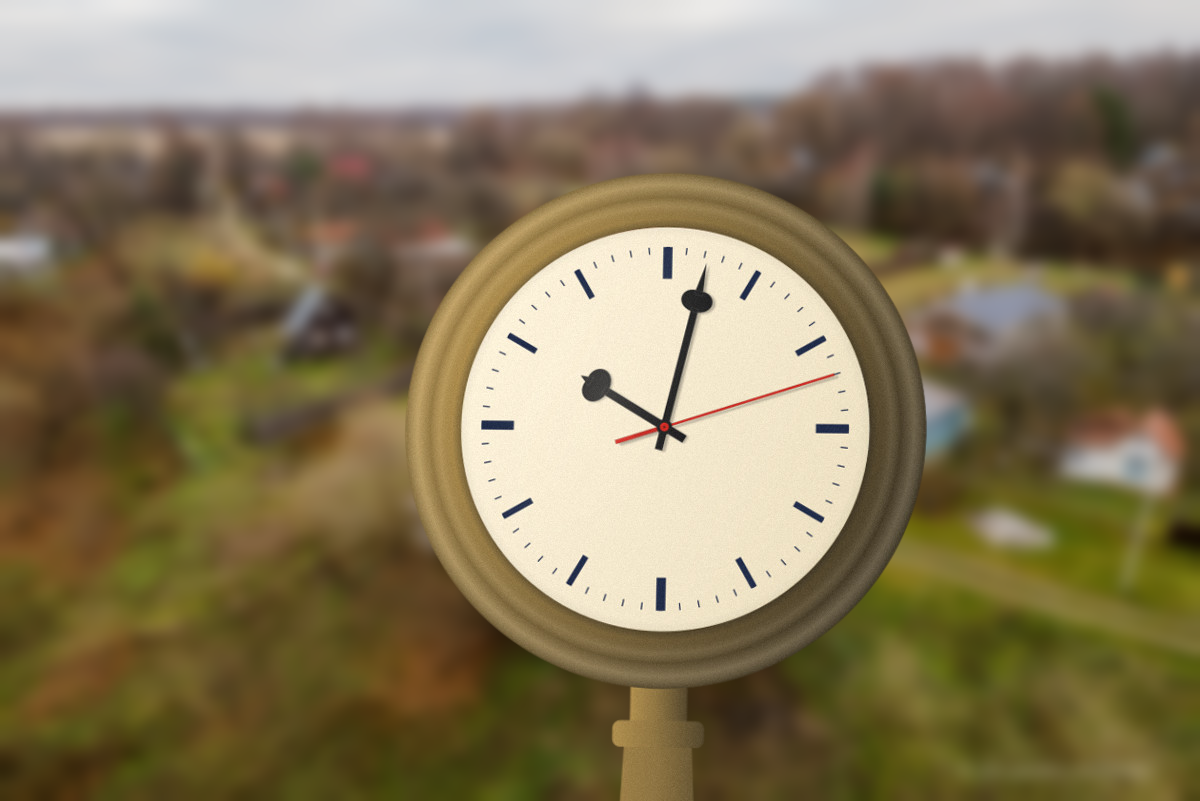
10:02:12
